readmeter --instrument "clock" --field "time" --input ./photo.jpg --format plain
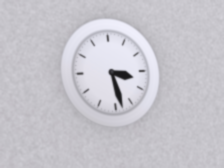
3:28
